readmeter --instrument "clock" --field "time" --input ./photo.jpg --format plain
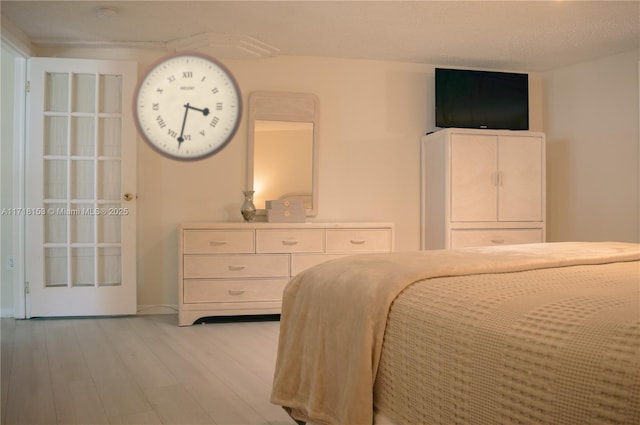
3:32
